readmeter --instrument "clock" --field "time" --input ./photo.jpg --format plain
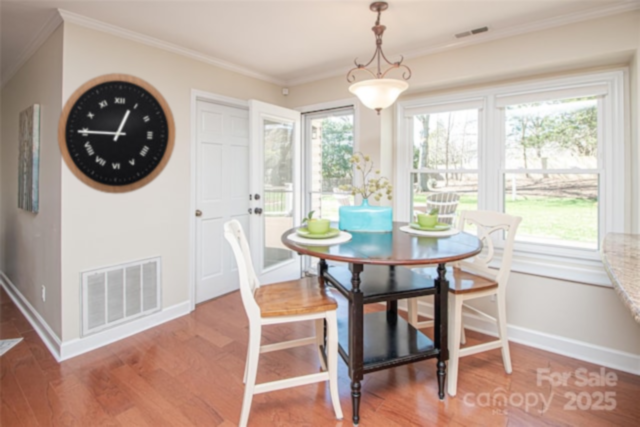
12:45
